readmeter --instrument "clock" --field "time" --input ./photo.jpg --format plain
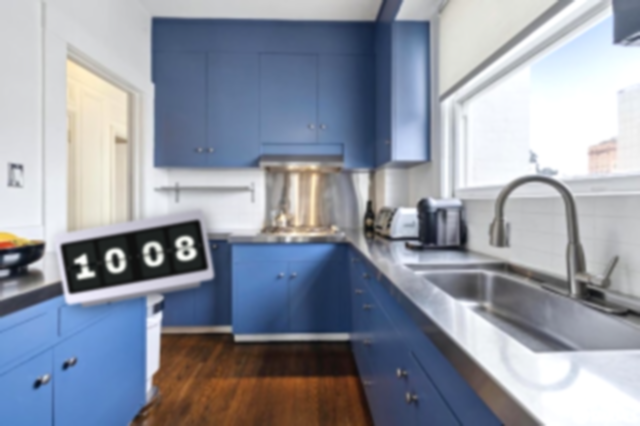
10:08
